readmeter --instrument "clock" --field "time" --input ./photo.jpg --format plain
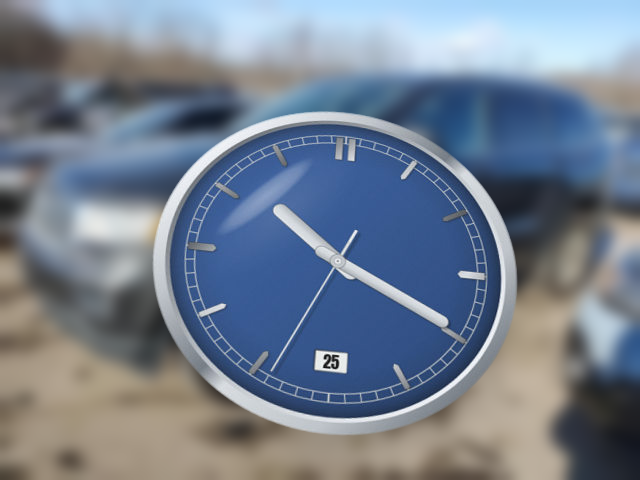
10:19:34
